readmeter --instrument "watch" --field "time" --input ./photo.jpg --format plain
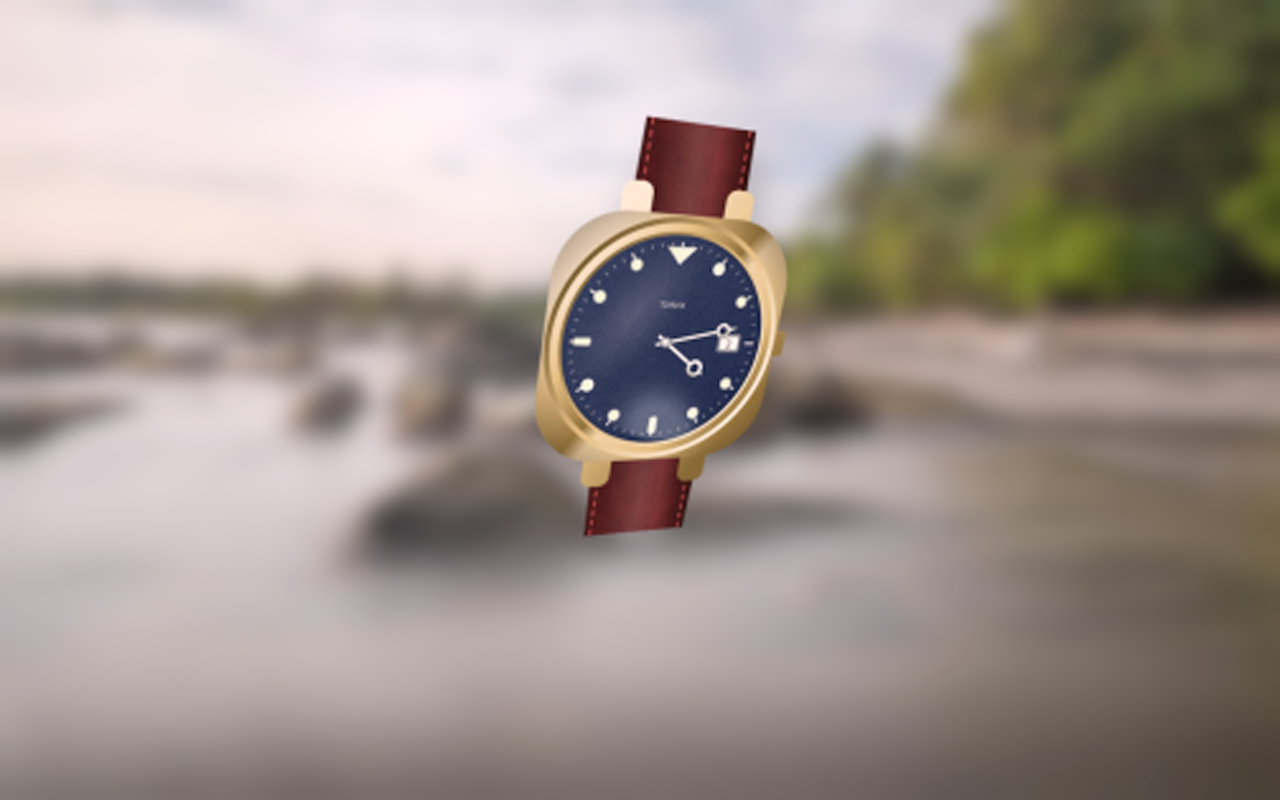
4:13
